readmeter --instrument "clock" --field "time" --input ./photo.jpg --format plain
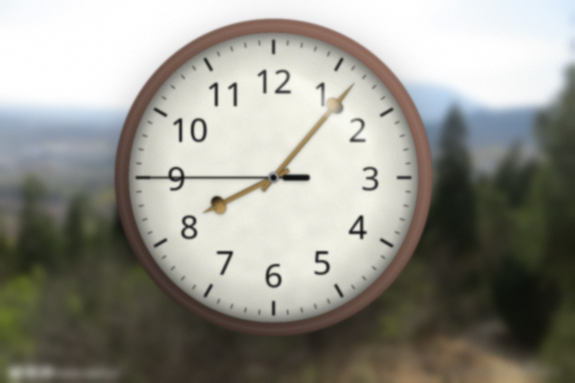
8:06:45
